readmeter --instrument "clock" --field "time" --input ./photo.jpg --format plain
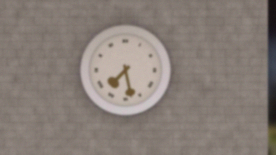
7:28
